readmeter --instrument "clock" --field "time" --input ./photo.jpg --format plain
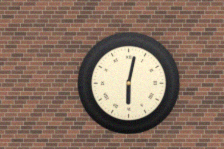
6:02
